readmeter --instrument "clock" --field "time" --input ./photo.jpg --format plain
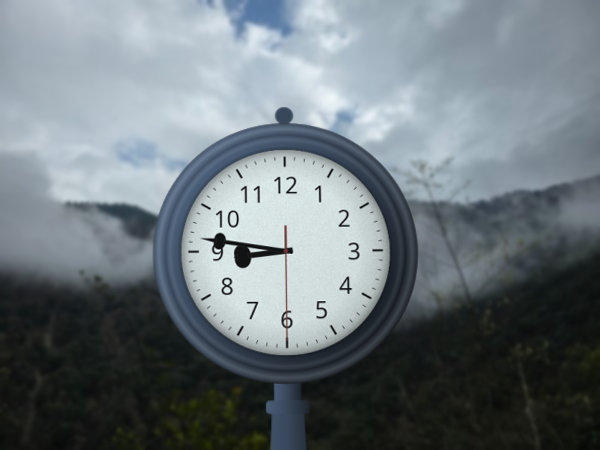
8:46:30
